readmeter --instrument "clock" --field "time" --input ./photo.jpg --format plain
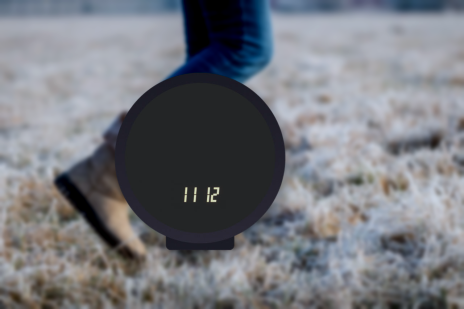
11:12
